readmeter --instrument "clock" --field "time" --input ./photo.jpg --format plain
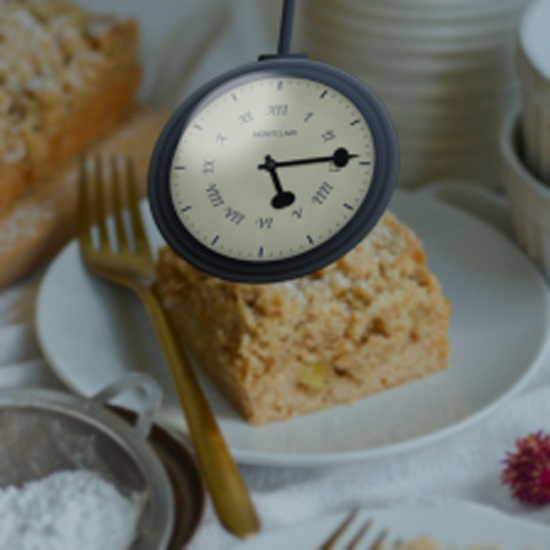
5:14
